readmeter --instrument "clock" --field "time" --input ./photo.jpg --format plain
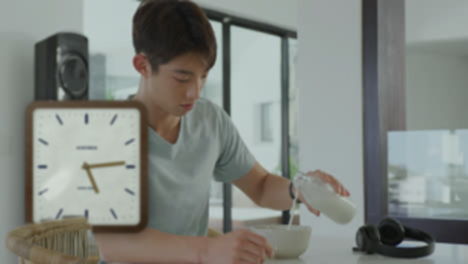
5:14
